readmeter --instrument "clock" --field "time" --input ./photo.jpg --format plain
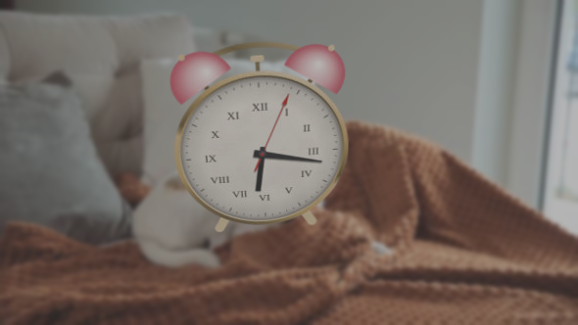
6:17:04
